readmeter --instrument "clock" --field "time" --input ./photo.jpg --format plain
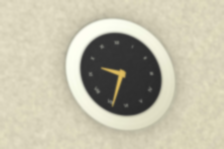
9:34
